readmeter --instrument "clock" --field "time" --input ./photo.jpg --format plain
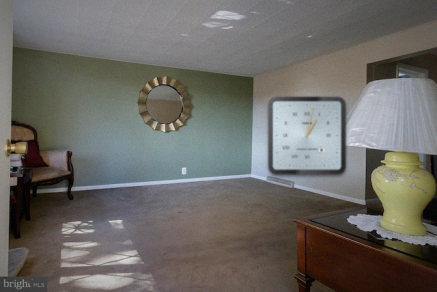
1:02
